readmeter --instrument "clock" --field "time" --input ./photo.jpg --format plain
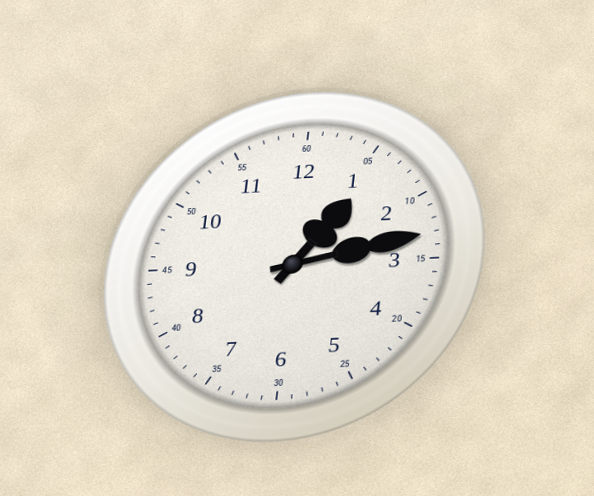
1:13
